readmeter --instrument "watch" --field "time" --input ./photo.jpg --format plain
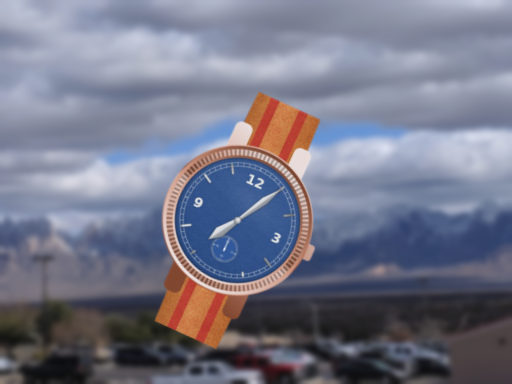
7:05
